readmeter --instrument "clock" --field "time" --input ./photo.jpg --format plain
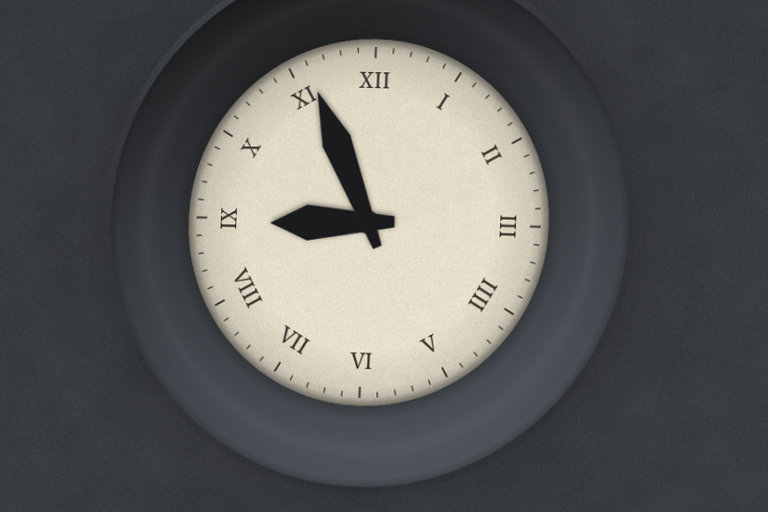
8:56
